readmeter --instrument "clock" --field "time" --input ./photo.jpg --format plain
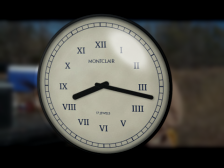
8:17
